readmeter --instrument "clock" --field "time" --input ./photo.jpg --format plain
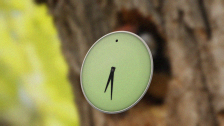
6:29
